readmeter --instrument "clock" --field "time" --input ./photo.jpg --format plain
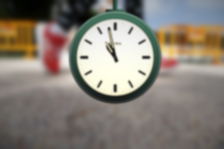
10:58
